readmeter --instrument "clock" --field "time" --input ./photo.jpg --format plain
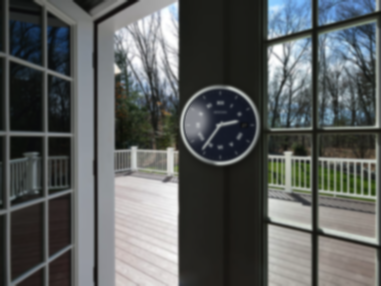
2:36
